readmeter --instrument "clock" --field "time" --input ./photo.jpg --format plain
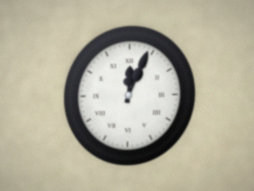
12:04
